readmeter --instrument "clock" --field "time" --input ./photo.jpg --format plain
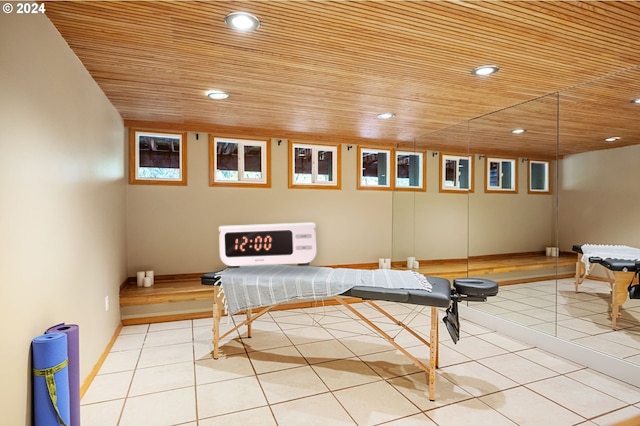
12:00
